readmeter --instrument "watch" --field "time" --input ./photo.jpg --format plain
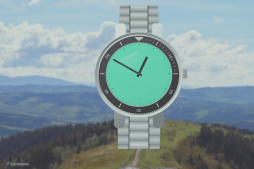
12:50
